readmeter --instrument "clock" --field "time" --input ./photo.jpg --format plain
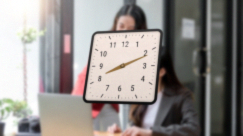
8:11
